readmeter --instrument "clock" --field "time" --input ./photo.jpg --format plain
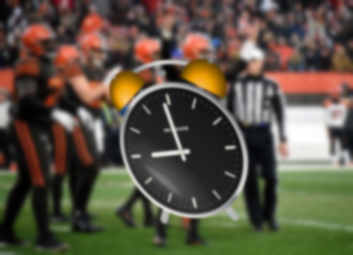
8:59
